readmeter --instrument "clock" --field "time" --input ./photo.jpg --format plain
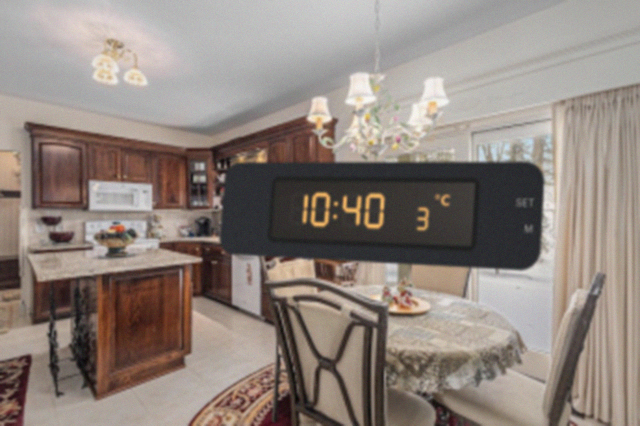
10:40
